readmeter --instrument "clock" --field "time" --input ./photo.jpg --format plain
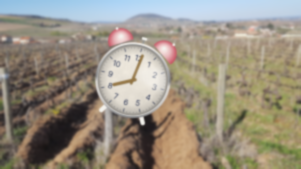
8:01
